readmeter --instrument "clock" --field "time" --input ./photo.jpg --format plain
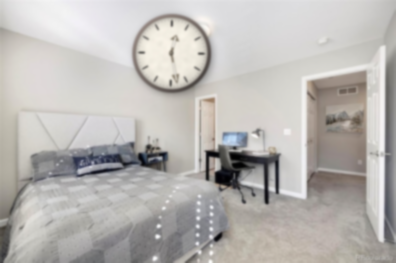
12:28
